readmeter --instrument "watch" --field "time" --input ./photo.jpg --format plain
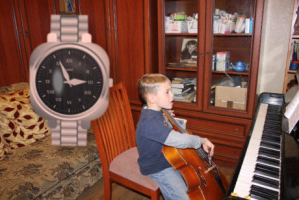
2:56
